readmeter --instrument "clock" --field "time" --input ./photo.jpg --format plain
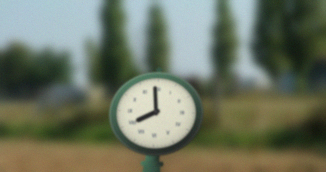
7:59
